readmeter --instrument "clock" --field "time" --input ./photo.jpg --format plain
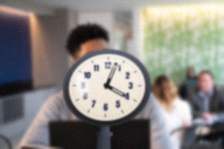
4:03
